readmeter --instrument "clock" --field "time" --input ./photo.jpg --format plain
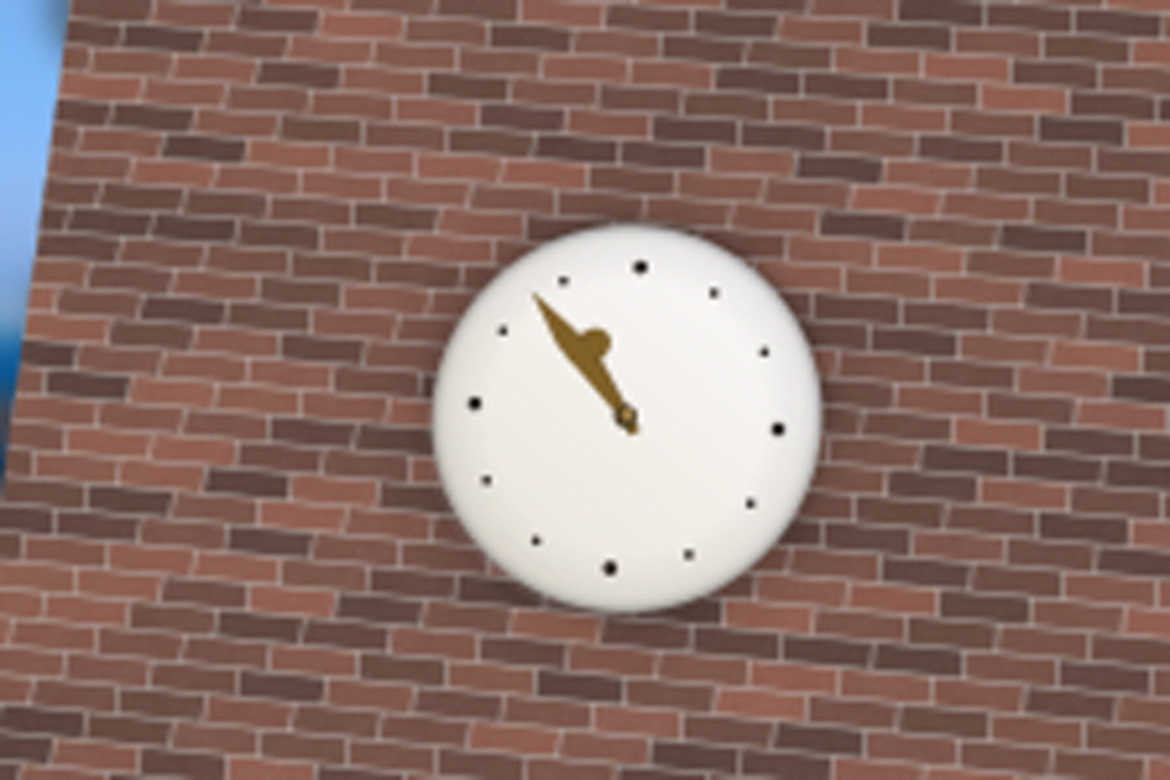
10:53
